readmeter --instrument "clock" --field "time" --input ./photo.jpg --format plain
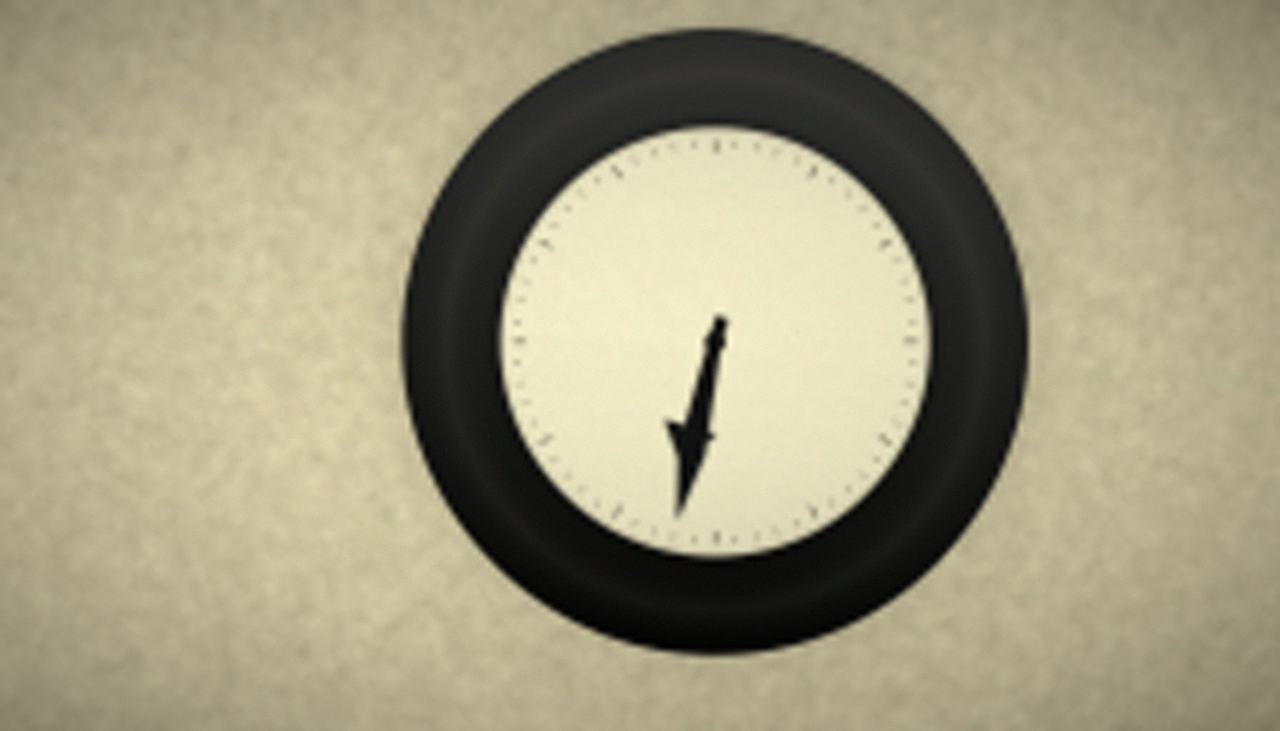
6:32
